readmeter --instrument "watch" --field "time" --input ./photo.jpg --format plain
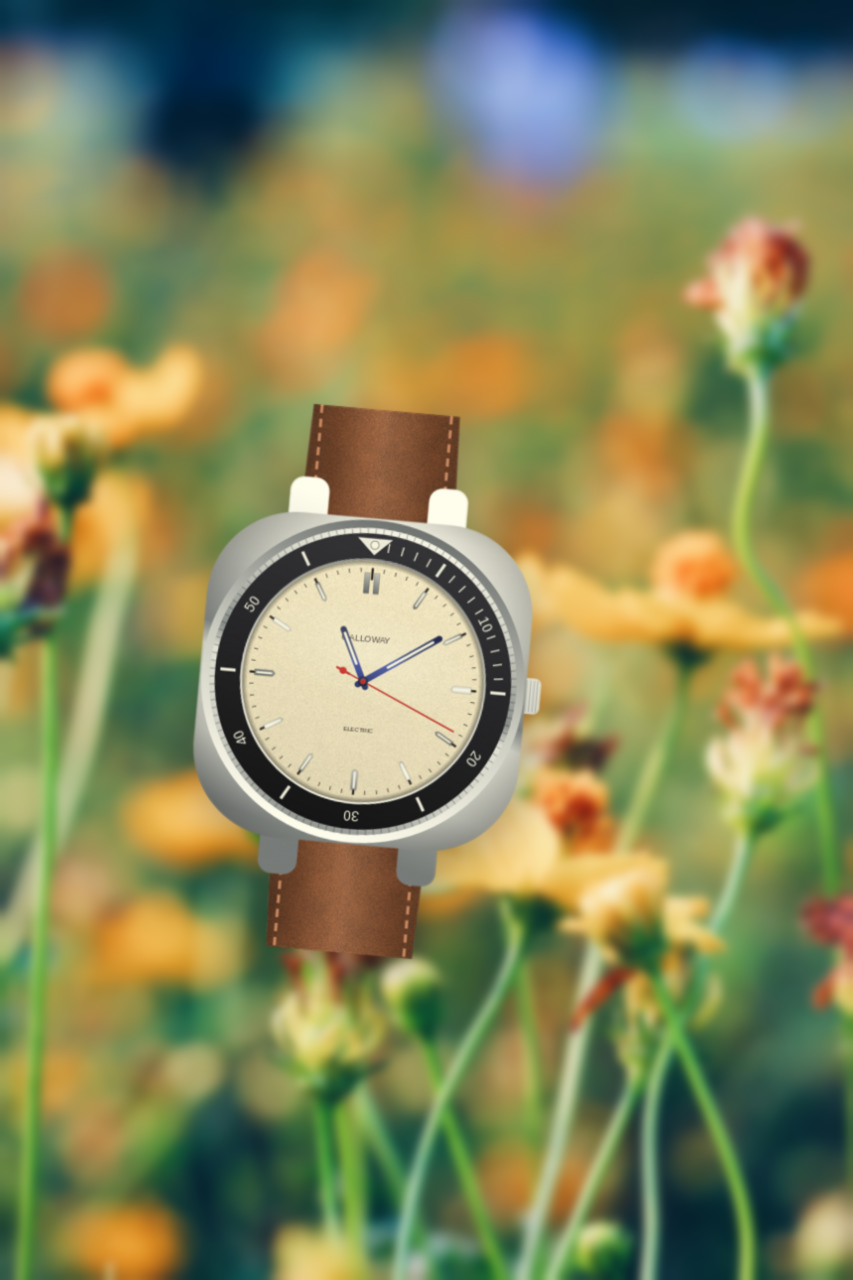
11:09:19
